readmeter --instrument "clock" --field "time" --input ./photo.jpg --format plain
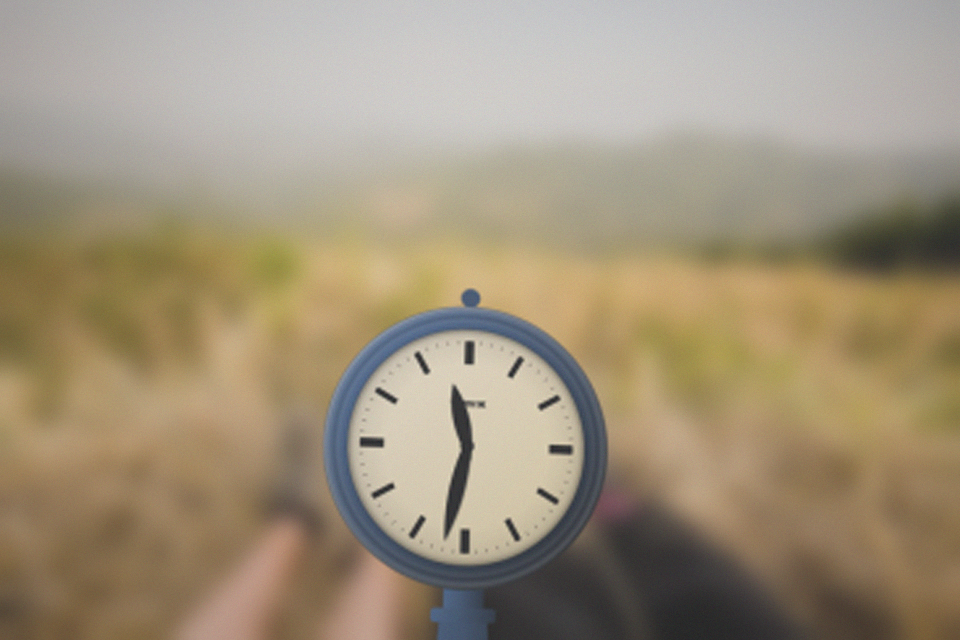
11:32
